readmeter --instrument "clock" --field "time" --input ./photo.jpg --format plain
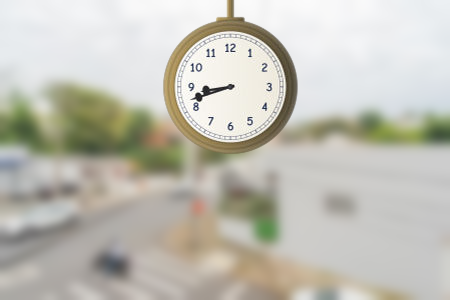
8:42
